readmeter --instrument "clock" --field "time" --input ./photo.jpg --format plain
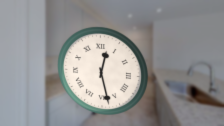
12:28
